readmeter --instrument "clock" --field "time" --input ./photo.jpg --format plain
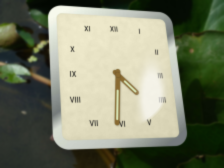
4:31
